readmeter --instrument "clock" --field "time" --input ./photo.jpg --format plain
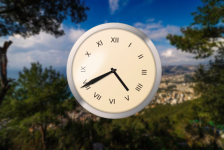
4:40
